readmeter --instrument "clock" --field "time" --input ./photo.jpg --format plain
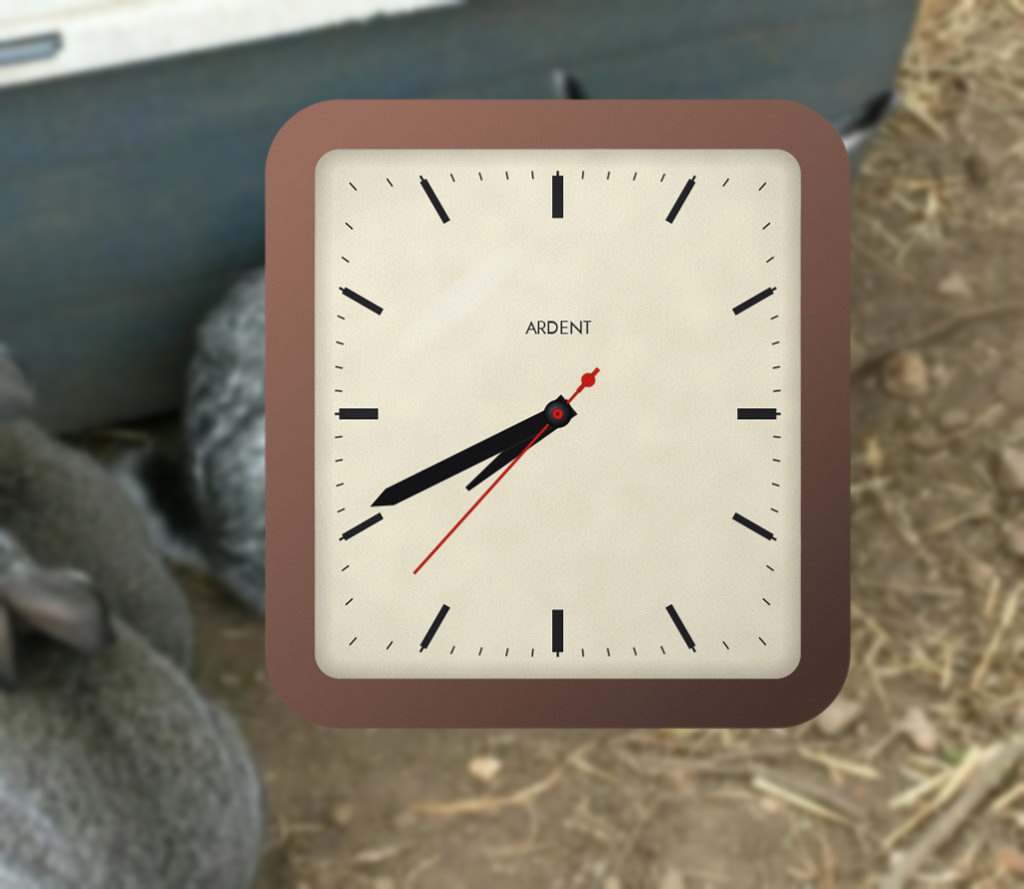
7:40:37
